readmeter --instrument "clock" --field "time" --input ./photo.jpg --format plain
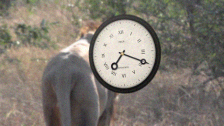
7:19
